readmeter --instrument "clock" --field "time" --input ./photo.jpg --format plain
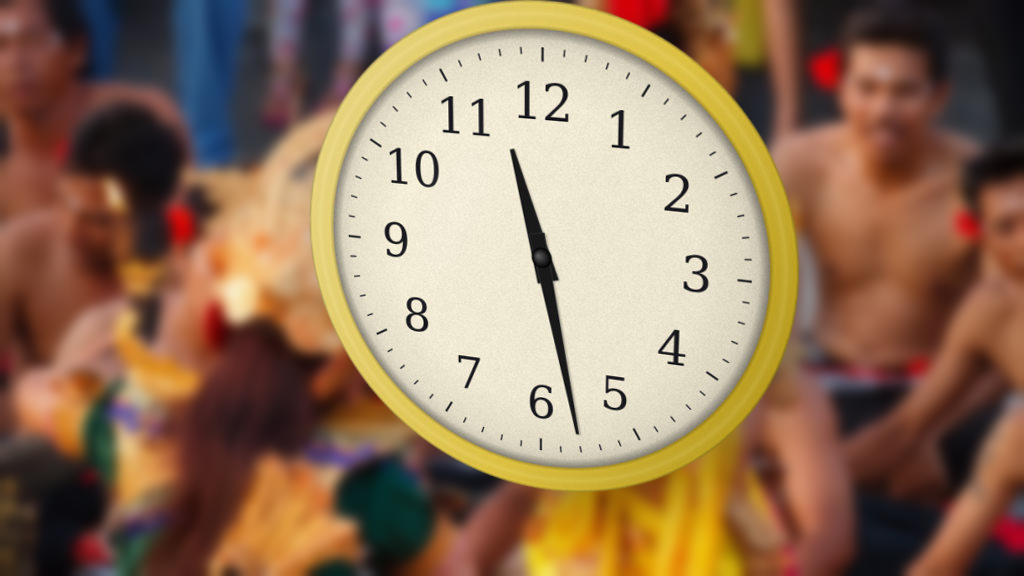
11:28
